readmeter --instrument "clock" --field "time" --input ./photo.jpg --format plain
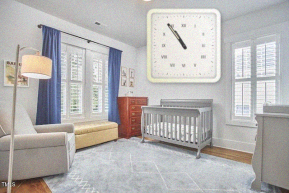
10:54
